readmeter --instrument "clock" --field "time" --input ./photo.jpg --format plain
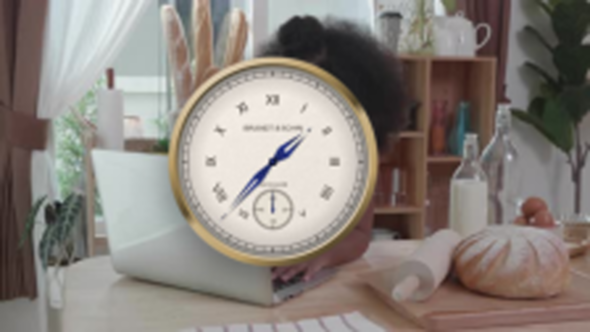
1:37
